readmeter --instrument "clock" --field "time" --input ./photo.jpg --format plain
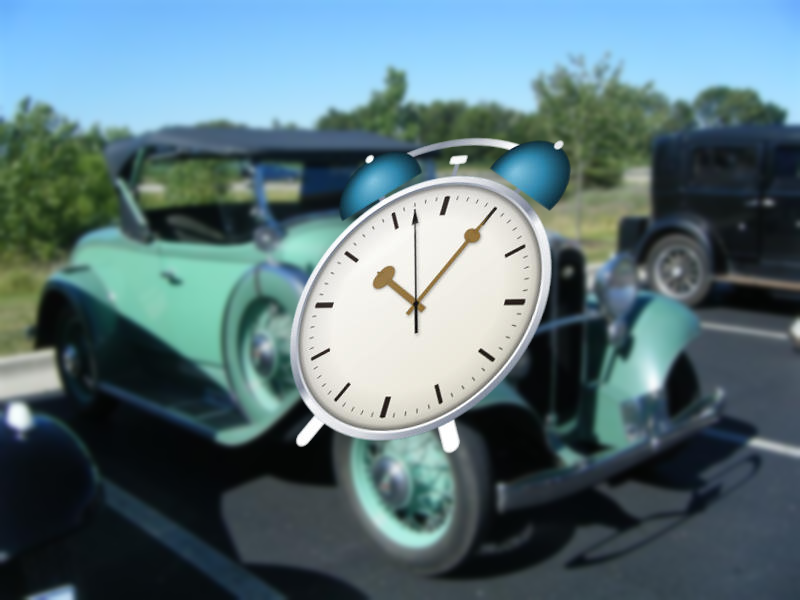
10:04:57
